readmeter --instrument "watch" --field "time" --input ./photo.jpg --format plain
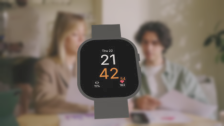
21:42
